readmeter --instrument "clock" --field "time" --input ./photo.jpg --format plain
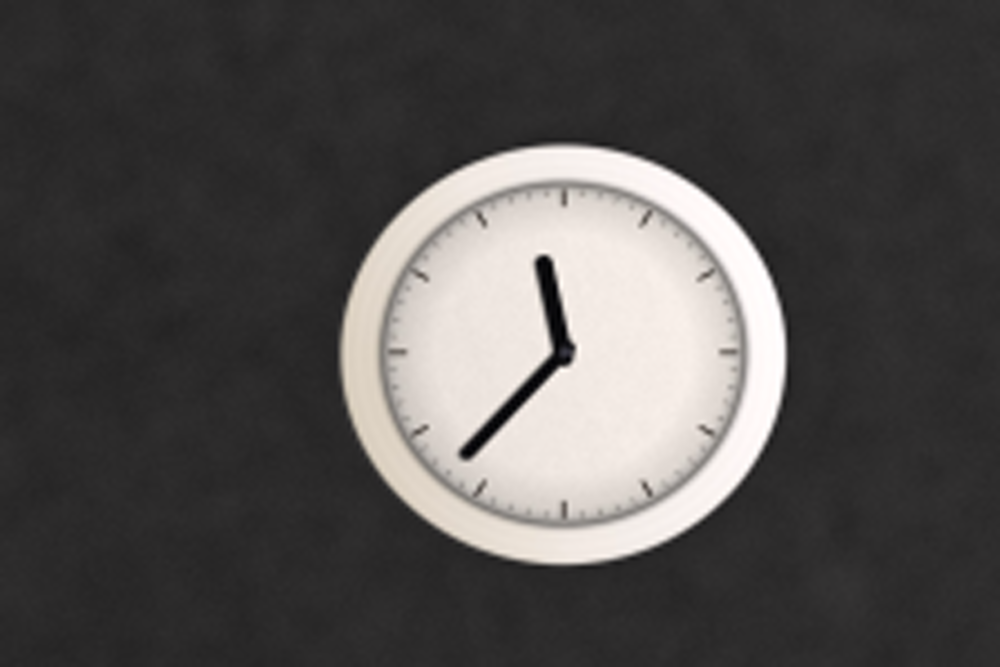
11:37
